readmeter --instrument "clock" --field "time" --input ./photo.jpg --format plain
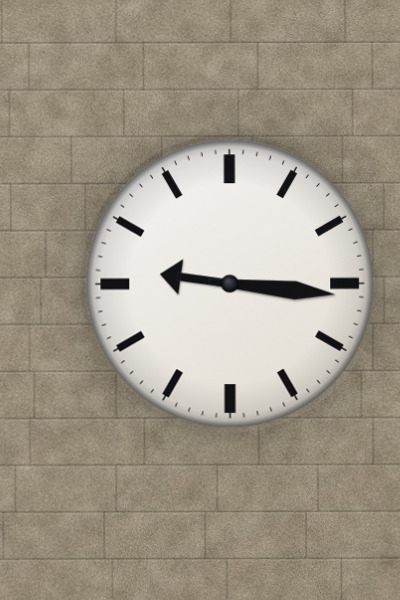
9:16
